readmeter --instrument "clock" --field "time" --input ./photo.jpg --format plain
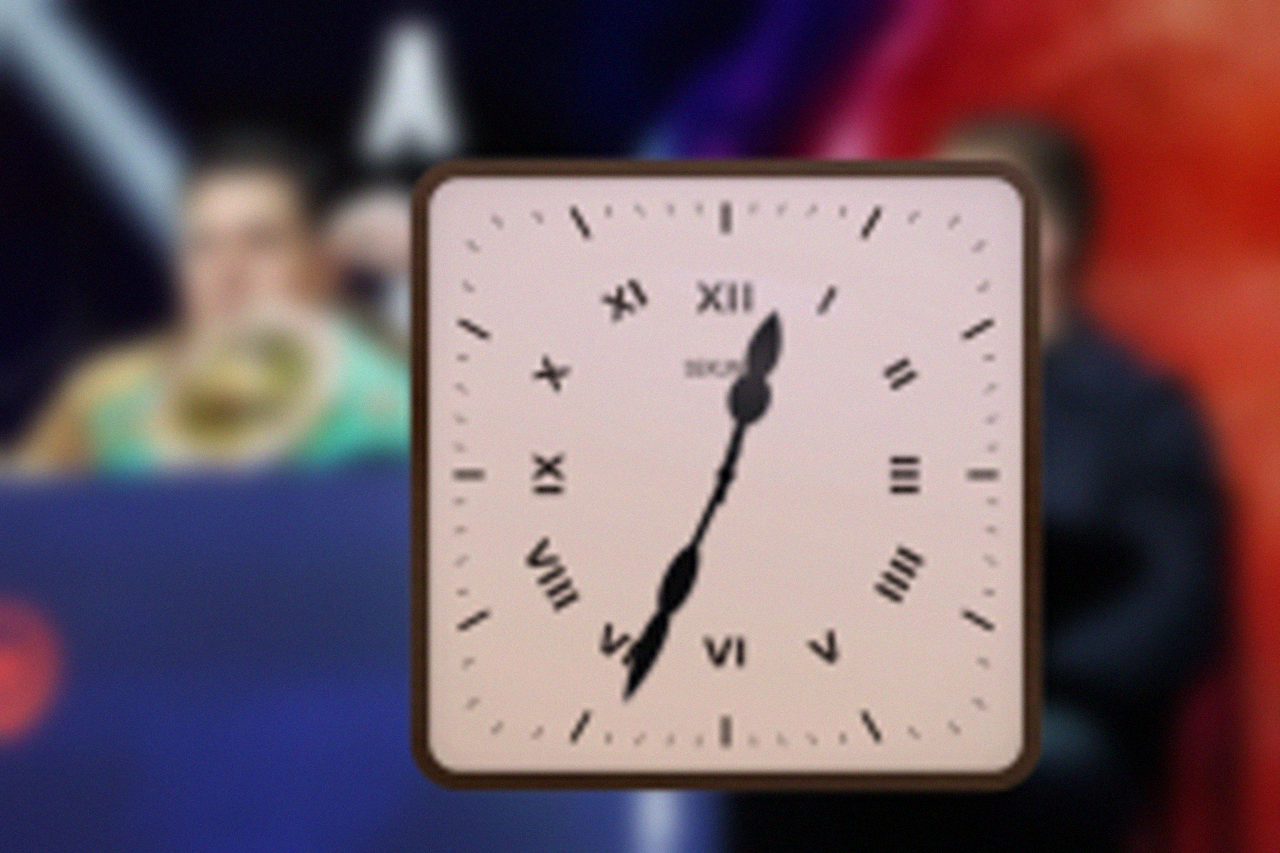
12:34
